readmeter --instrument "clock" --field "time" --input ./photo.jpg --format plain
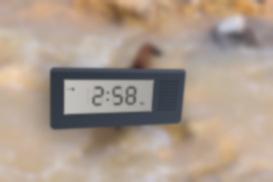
2:58
